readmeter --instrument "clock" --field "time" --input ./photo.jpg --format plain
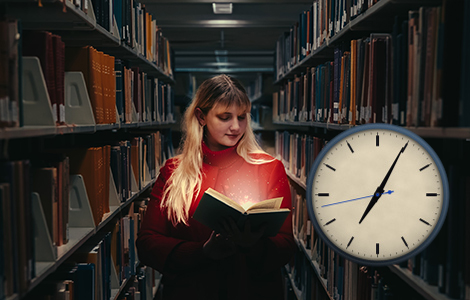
7:04:43
